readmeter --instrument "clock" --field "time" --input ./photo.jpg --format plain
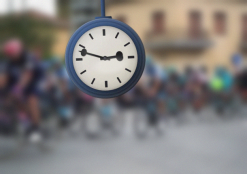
2:48
